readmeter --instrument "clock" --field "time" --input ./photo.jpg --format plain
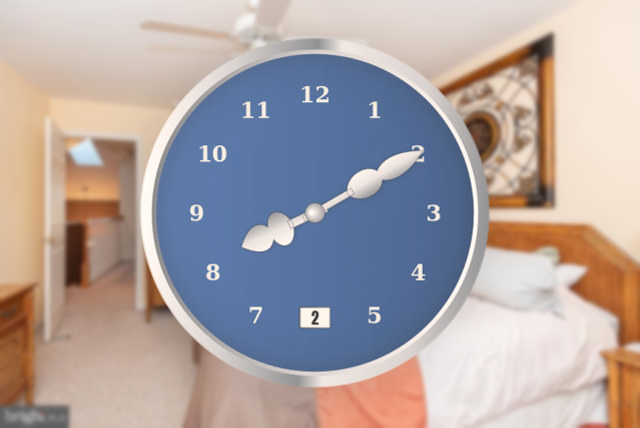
8:10
